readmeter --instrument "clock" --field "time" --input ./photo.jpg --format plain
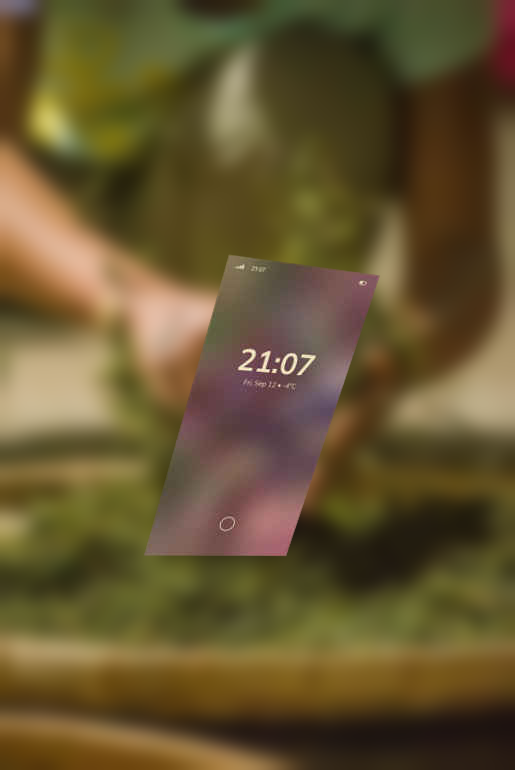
21:07
